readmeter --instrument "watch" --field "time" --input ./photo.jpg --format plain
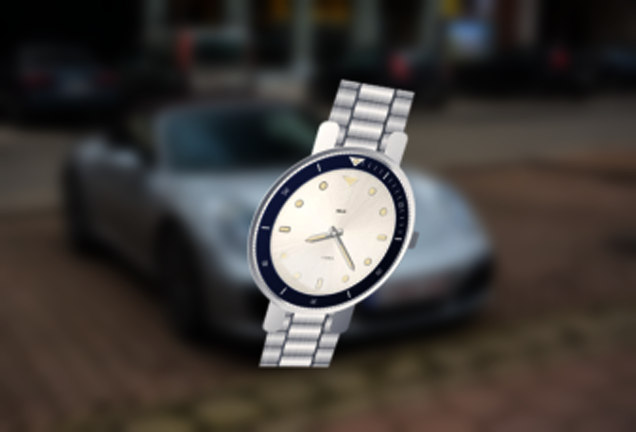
8:23
